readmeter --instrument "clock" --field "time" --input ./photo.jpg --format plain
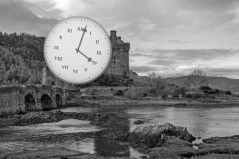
4:02
